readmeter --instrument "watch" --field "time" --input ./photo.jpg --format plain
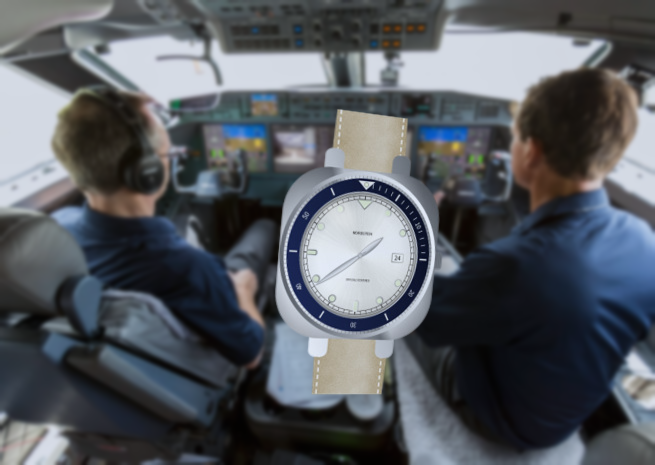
1:39
